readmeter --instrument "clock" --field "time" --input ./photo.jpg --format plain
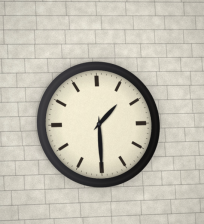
1:30
